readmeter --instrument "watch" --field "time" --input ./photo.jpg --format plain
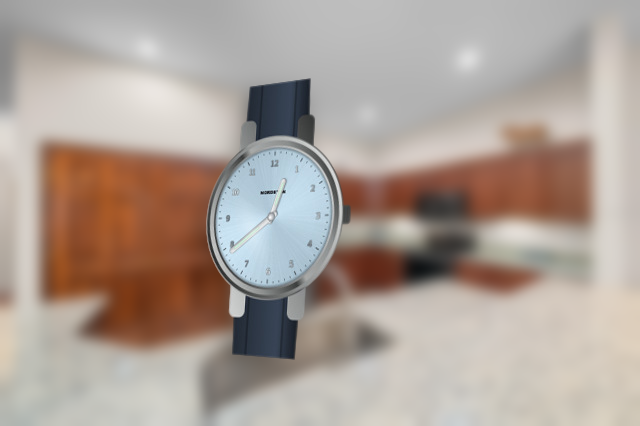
12:39
